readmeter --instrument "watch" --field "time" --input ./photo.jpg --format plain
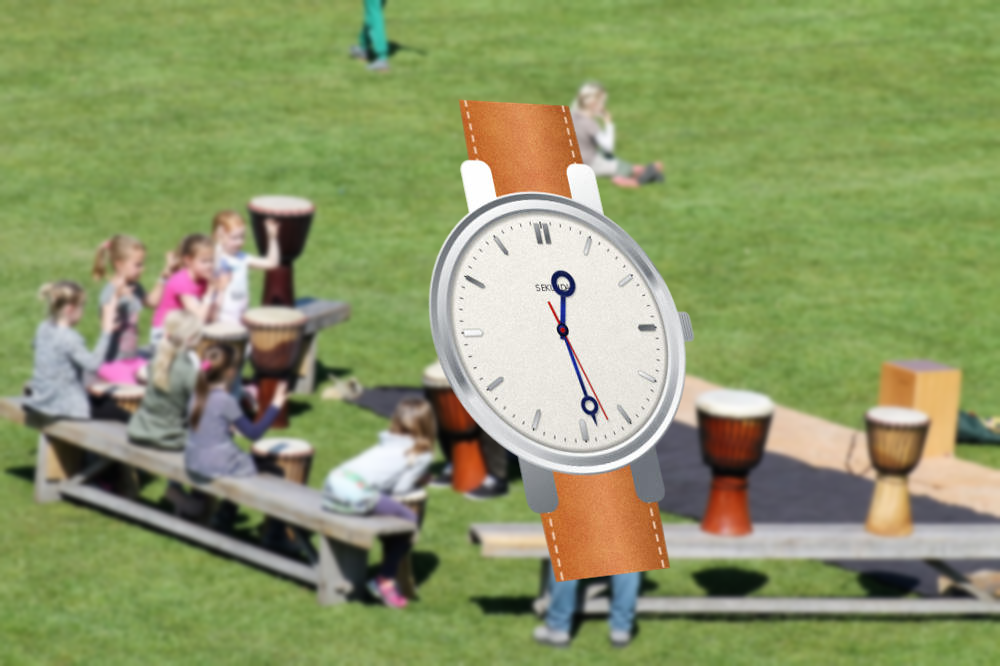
12:28:27
